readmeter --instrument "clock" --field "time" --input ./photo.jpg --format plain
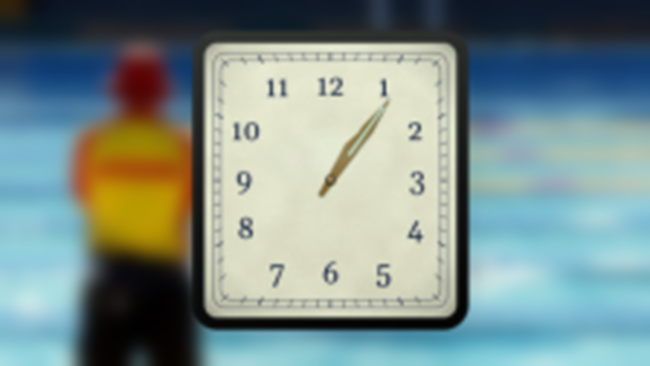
1:06
